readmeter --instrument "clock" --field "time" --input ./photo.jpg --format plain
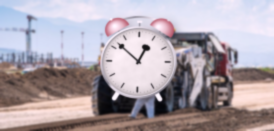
12:52
